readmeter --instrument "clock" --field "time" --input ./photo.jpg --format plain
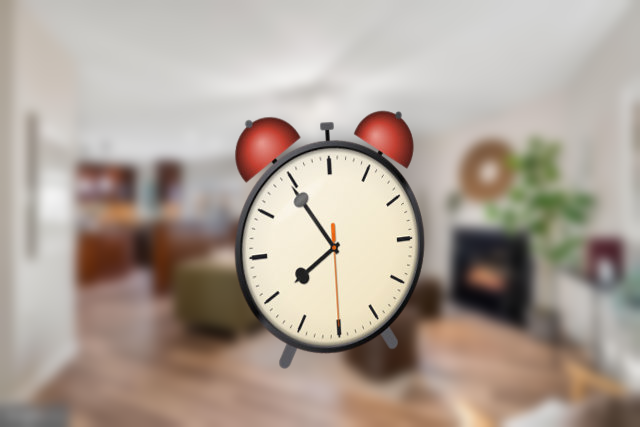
7:54:30
